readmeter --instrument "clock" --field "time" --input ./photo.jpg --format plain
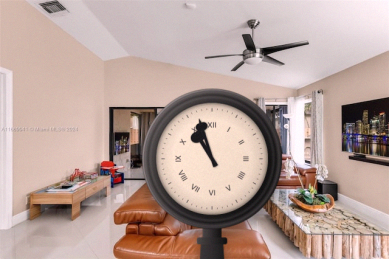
10:57
